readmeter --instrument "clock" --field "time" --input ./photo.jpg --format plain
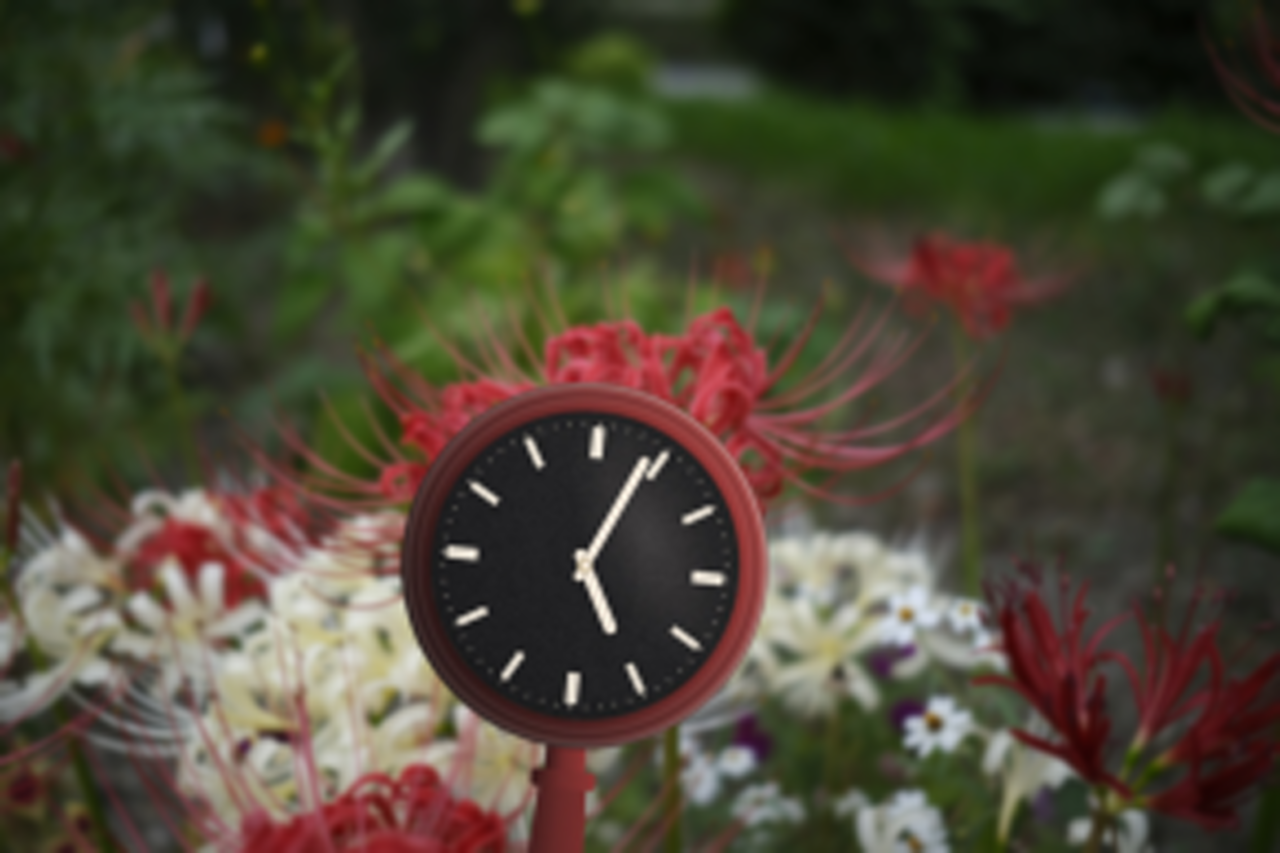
5:04
